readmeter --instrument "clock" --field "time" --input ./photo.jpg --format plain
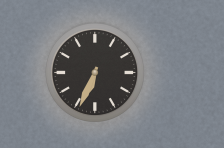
6:34
